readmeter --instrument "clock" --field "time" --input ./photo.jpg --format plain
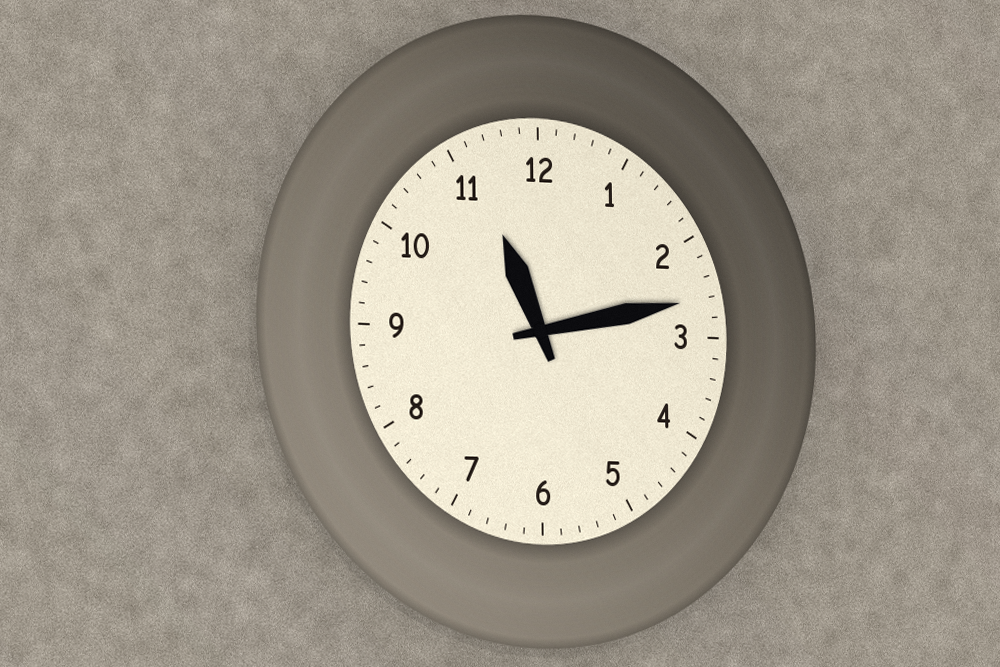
11:13
